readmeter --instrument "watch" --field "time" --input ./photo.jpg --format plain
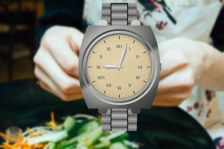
9:03
